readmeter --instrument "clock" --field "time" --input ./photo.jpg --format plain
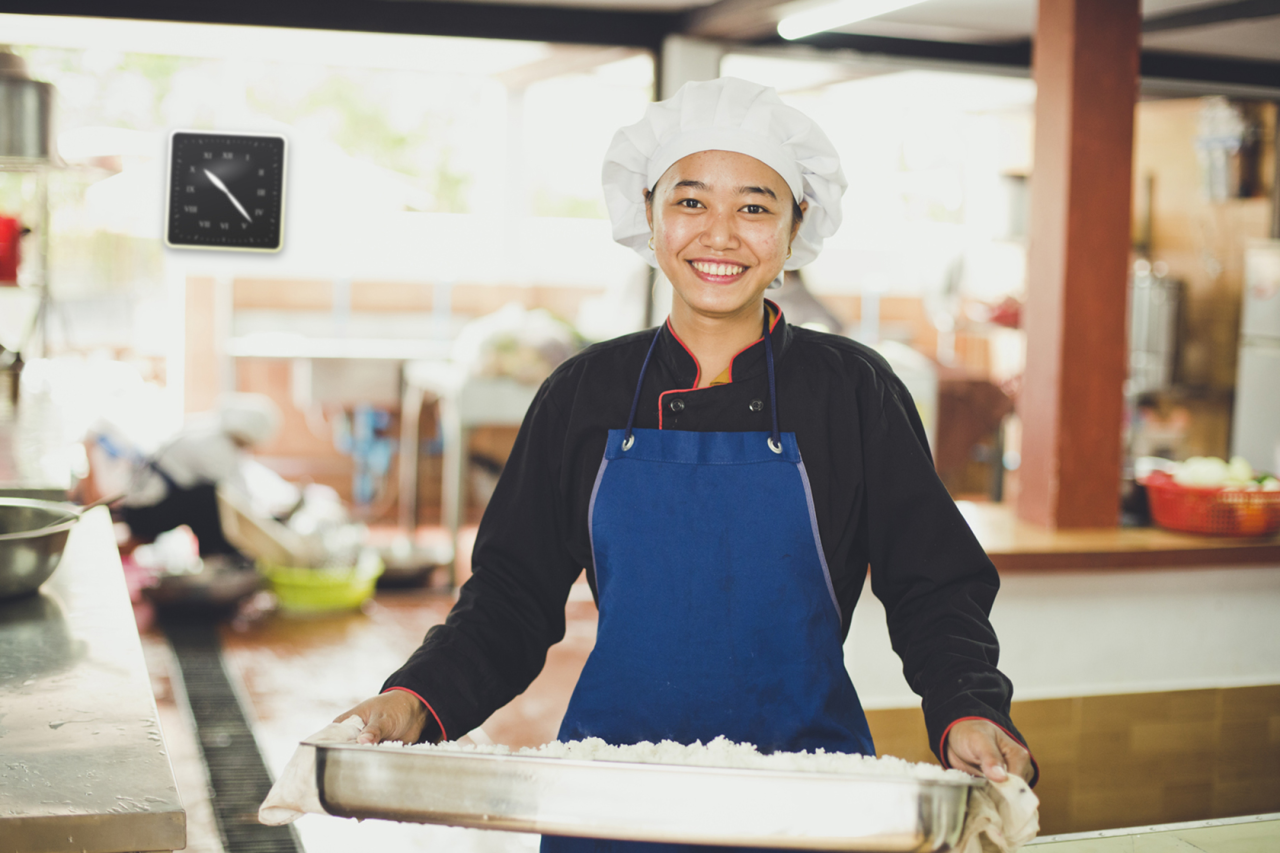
10:23
